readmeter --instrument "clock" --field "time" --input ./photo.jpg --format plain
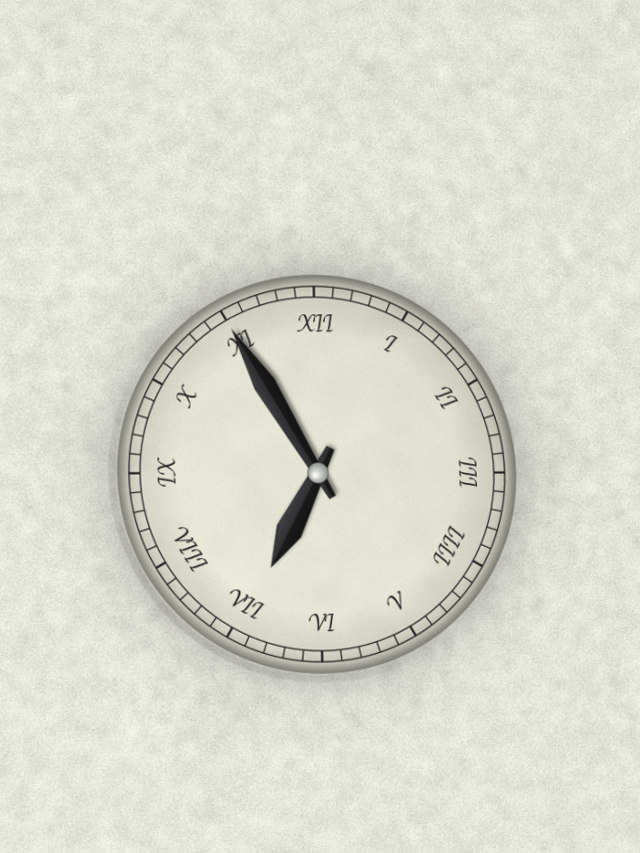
6:55
